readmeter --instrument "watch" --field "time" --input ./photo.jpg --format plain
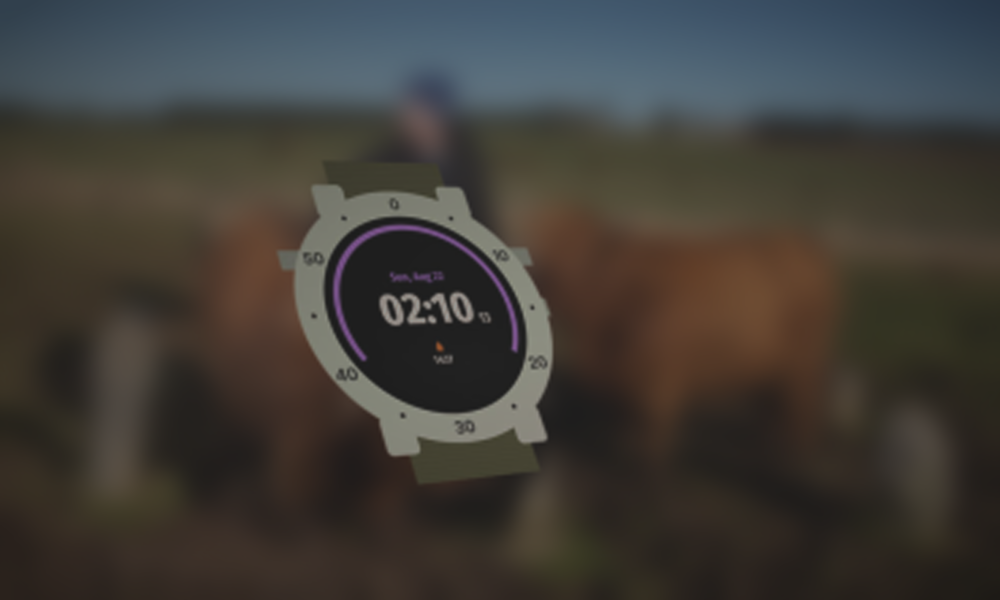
2:10
